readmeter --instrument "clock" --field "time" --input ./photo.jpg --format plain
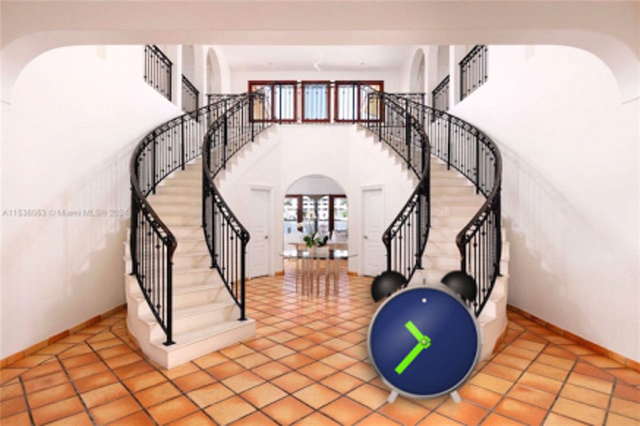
10:37
